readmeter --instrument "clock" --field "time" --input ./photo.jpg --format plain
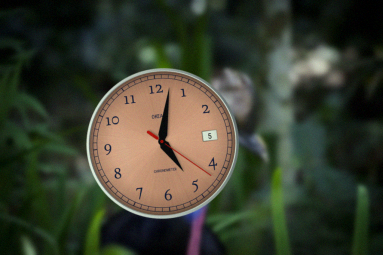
5:02:22
